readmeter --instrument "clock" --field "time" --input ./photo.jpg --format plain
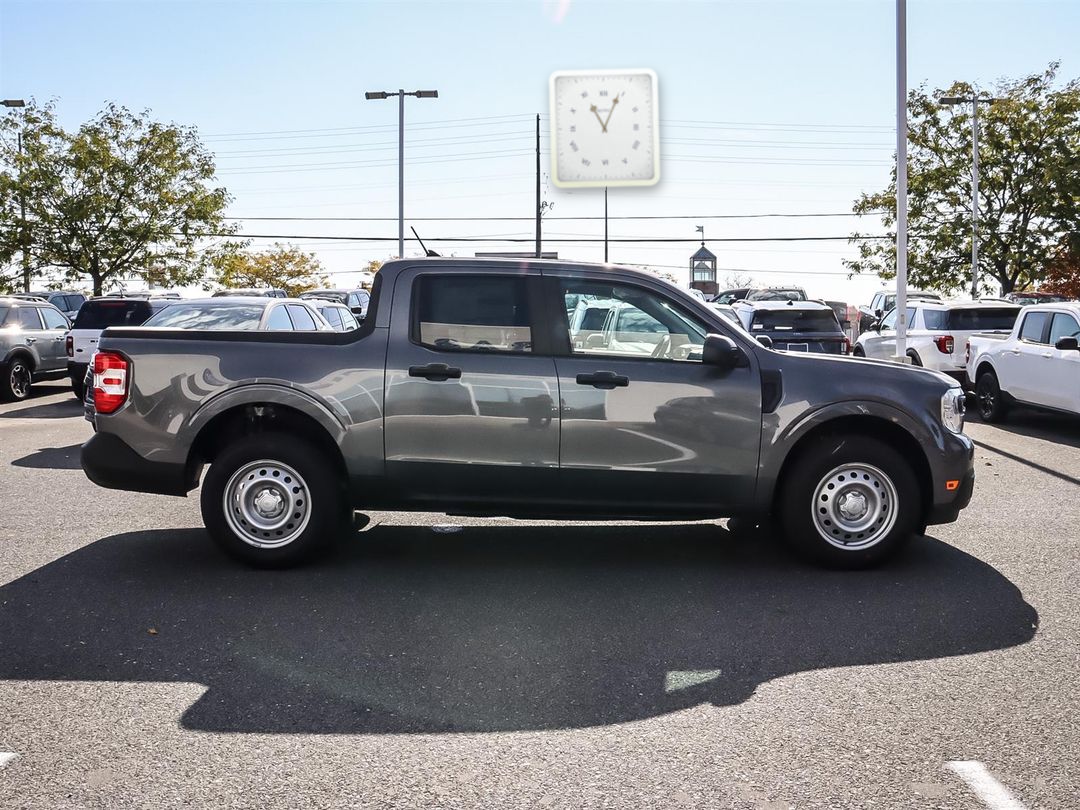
11:04
